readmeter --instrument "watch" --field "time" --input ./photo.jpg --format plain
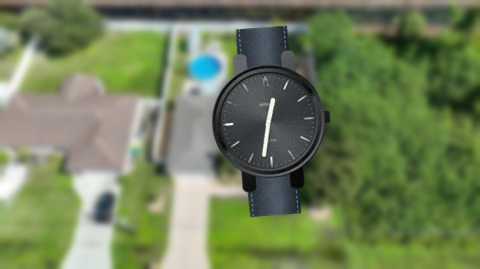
12:32
